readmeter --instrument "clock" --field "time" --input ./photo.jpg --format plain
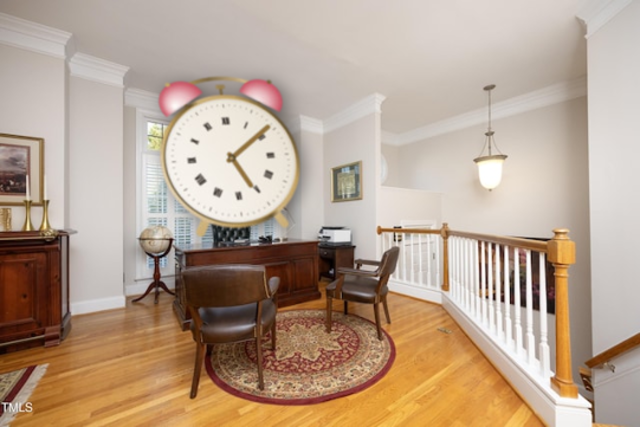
5:09
